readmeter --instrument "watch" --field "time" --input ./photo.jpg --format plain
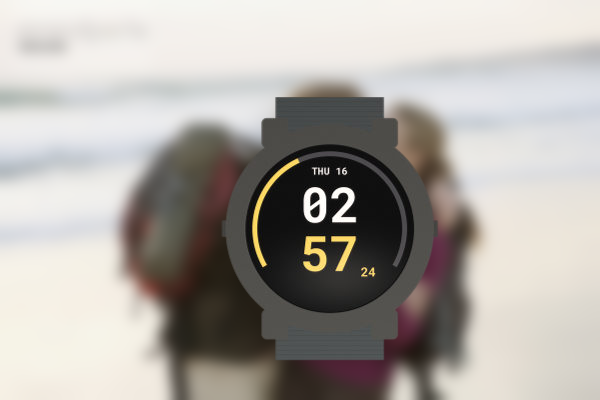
2:57:24
